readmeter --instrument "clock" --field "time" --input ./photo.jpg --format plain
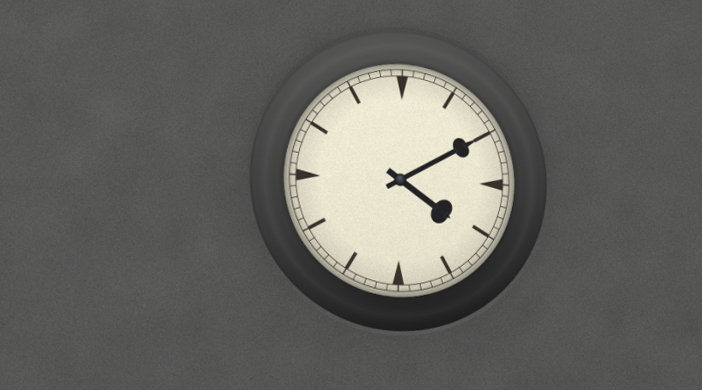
4:10
